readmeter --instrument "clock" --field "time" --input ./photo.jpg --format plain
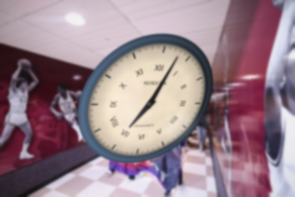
7:03
